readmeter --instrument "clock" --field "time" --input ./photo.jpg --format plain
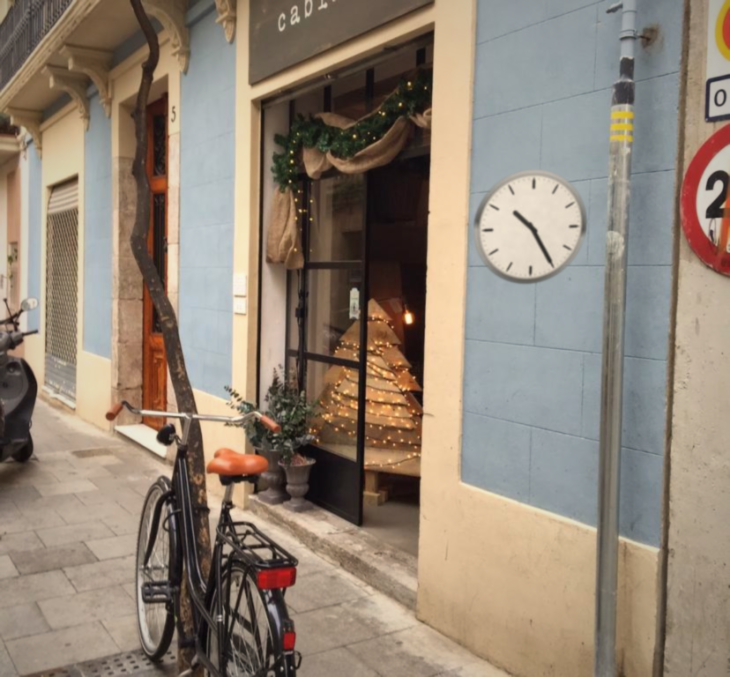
10:25
